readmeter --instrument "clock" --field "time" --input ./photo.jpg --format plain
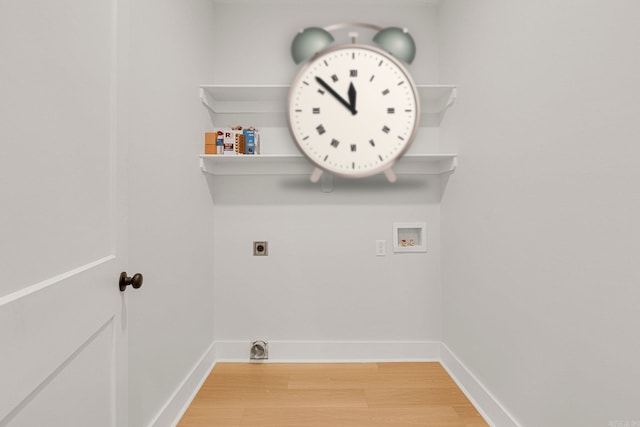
11:52
